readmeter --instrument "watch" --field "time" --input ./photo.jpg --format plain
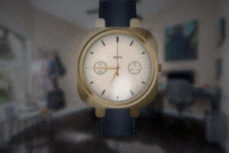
6:45
